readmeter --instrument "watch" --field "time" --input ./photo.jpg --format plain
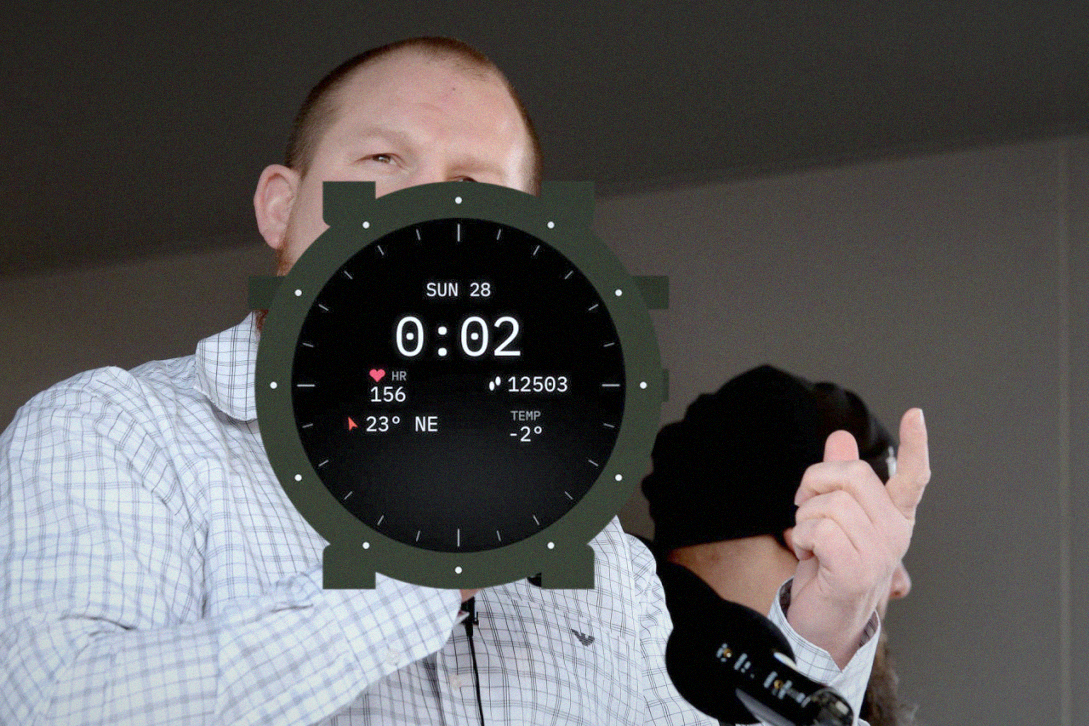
0:02
